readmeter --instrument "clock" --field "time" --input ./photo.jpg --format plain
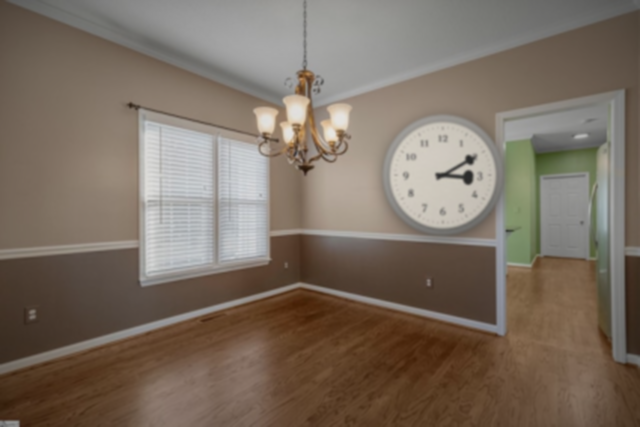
3:10
